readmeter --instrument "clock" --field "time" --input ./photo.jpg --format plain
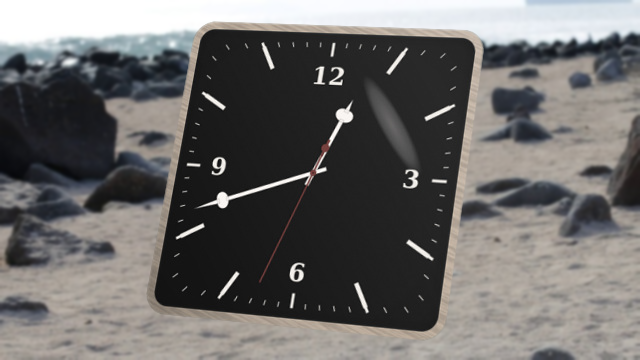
12:41:33
